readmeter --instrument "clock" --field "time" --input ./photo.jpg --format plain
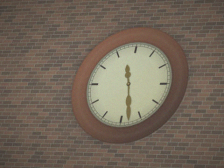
11:28
